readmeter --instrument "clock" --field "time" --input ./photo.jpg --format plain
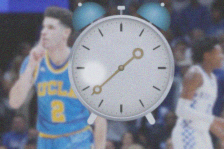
1:38
